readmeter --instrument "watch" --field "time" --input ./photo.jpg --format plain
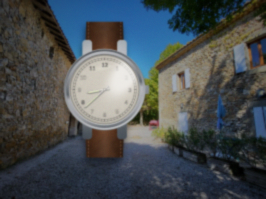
8:38
